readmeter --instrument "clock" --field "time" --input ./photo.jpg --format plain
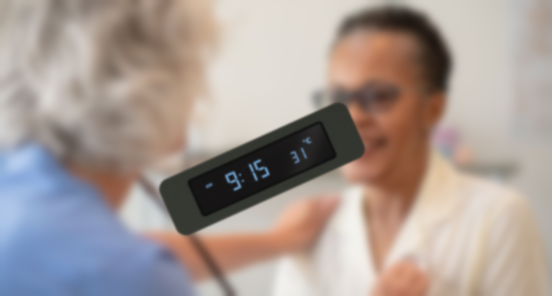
9:15
